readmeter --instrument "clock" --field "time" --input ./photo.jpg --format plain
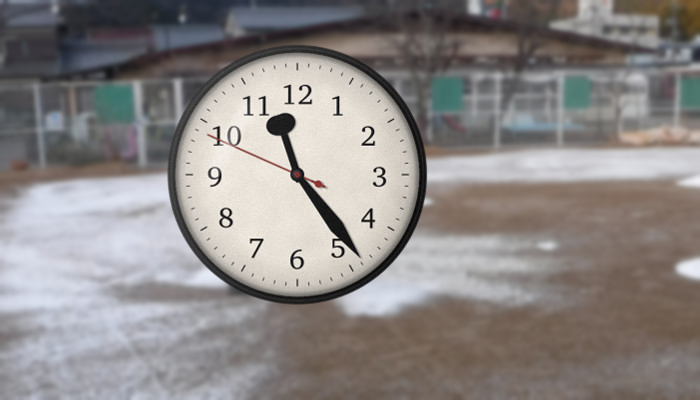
11:23:49
